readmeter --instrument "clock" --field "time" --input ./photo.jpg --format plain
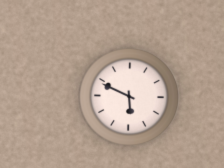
5:49
